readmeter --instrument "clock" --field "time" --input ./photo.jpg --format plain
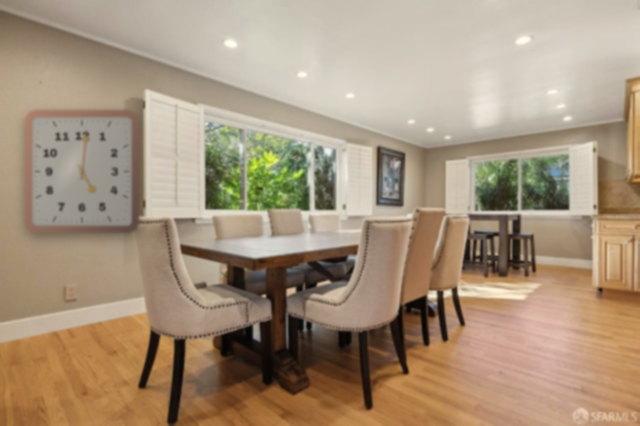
5:01
